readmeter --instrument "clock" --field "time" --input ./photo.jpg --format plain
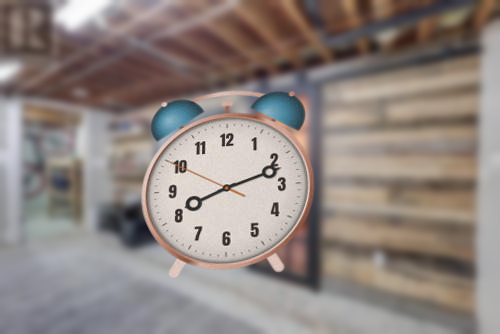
8:11:50
